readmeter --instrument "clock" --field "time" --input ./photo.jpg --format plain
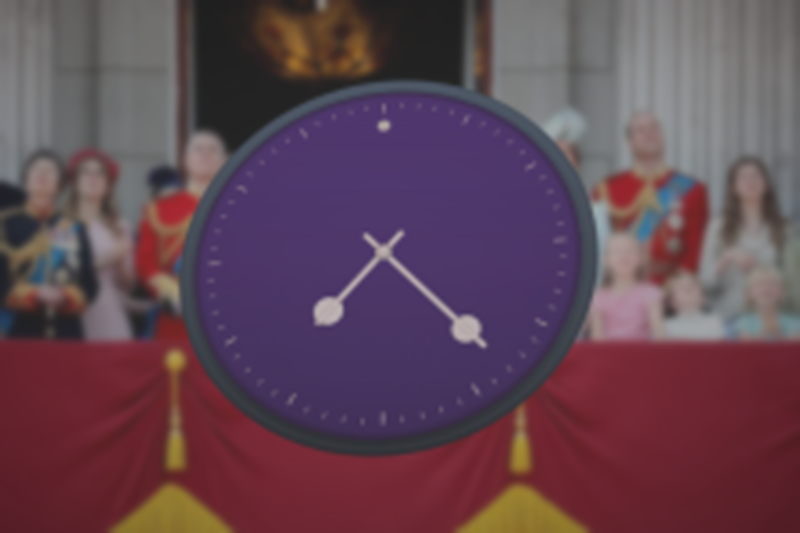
7:23
